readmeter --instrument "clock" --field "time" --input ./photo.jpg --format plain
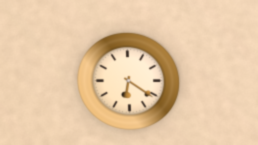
6:21
